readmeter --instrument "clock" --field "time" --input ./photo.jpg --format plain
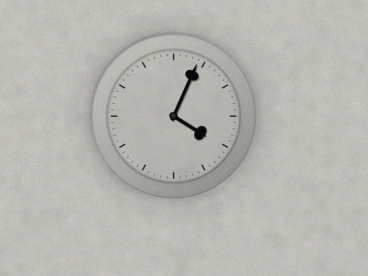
4:04
